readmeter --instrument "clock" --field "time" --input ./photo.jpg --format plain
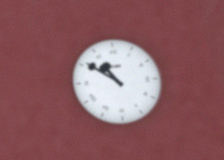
10:51
